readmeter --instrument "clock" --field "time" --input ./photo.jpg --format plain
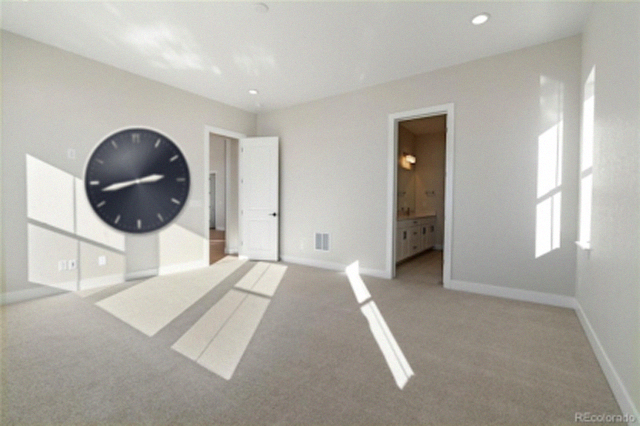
2:43
